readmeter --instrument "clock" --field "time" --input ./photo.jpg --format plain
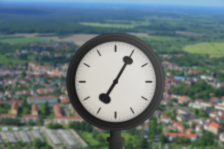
7:05
